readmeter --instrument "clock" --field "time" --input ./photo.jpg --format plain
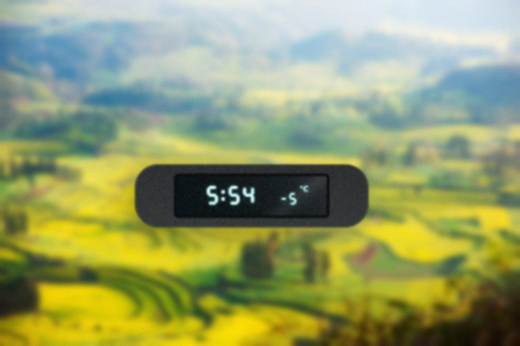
5:54
